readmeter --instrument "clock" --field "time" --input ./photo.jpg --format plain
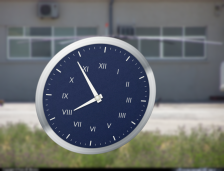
7:54
